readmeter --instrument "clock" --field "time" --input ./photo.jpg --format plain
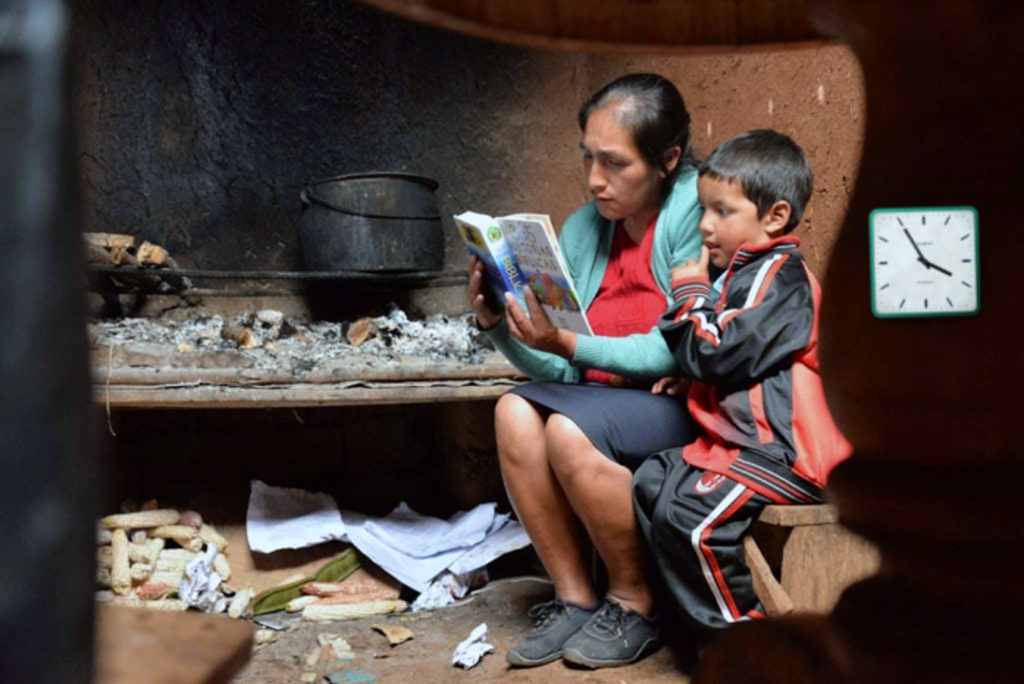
3:55
